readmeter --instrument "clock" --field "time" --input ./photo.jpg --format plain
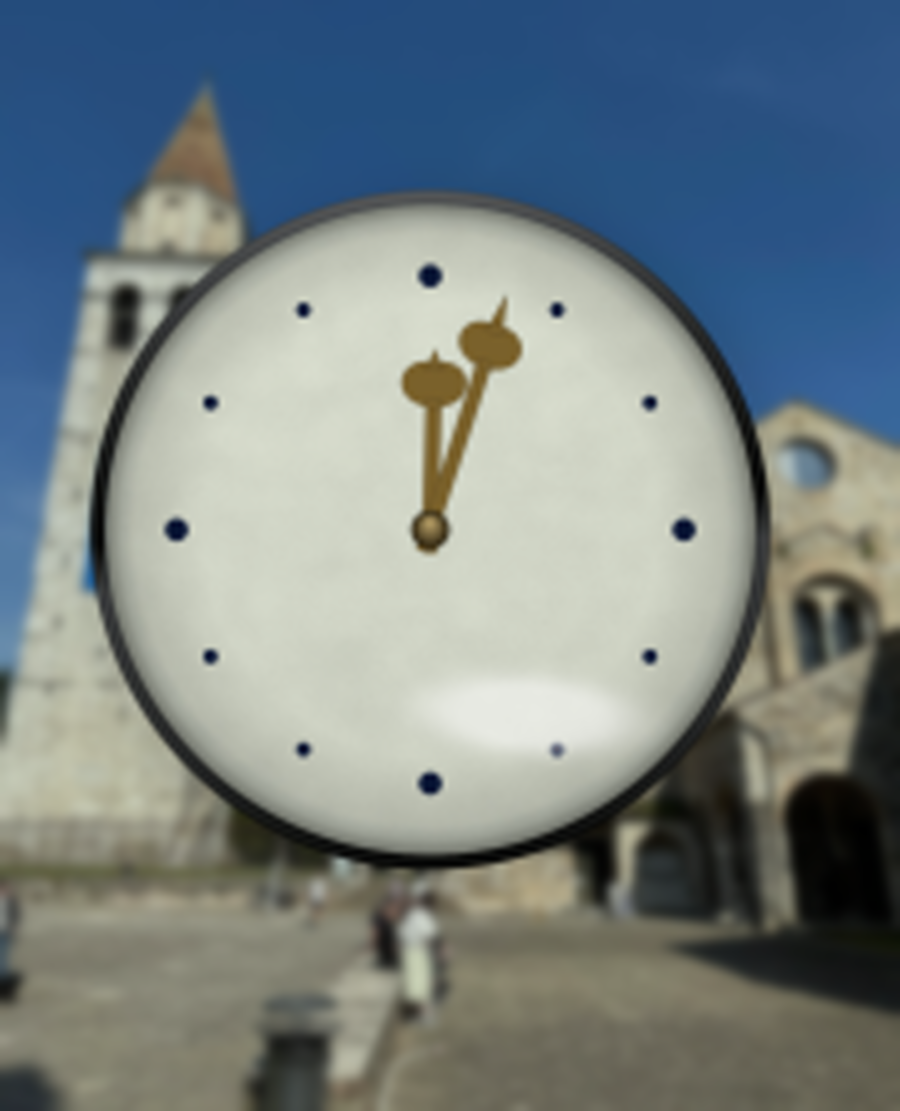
12:03
